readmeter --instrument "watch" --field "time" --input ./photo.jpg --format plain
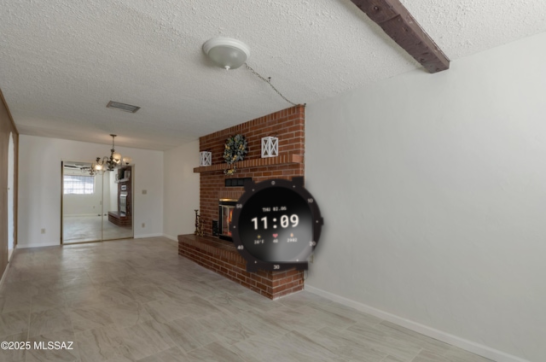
11:09
